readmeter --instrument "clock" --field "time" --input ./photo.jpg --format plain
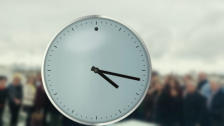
4:17
